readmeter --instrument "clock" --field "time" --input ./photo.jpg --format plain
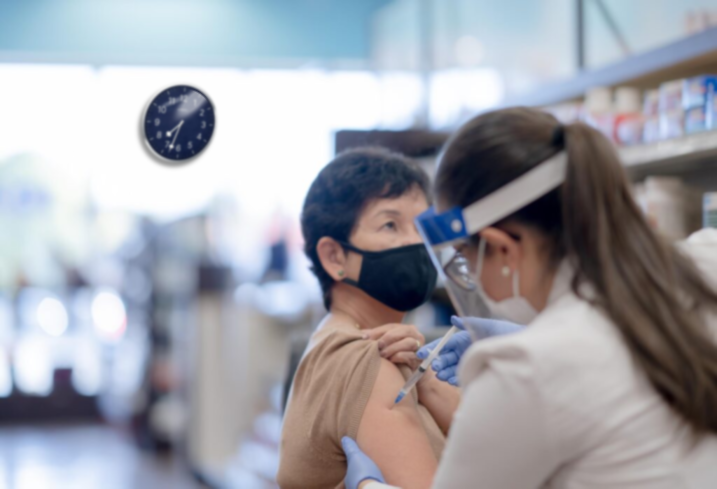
7:33
